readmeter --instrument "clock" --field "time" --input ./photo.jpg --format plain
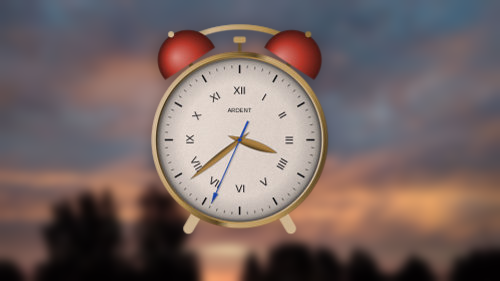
3:38:34
